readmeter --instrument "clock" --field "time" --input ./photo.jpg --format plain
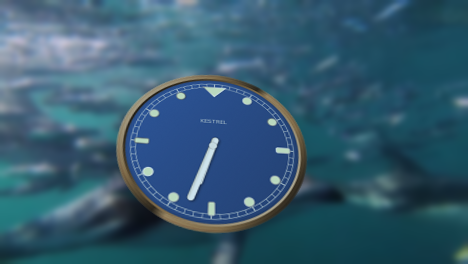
6:33
